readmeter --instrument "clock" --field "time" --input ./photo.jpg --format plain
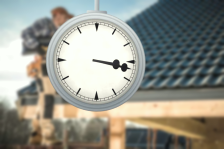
3:17
